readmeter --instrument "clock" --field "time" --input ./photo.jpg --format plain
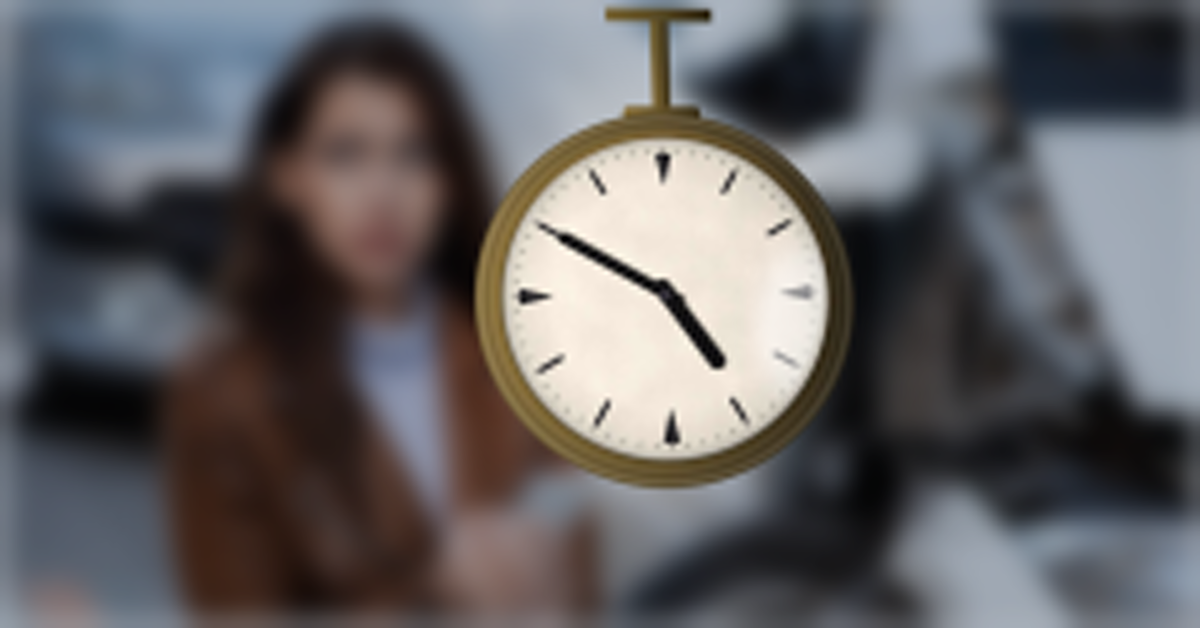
4:50
